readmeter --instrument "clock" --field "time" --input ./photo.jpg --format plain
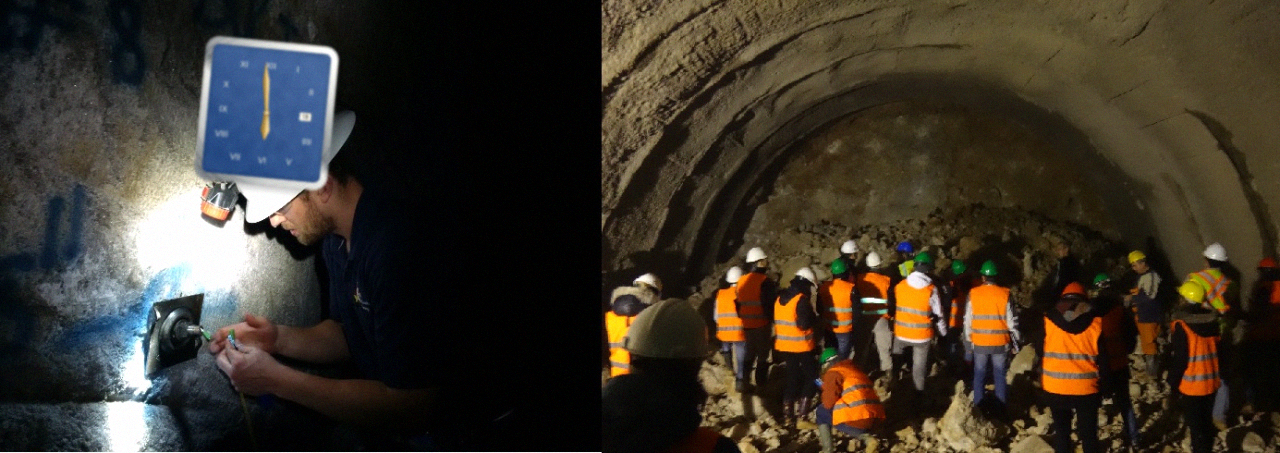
5:59
